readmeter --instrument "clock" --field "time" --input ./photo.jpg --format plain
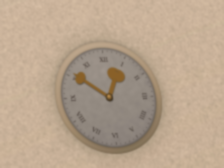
12:51
